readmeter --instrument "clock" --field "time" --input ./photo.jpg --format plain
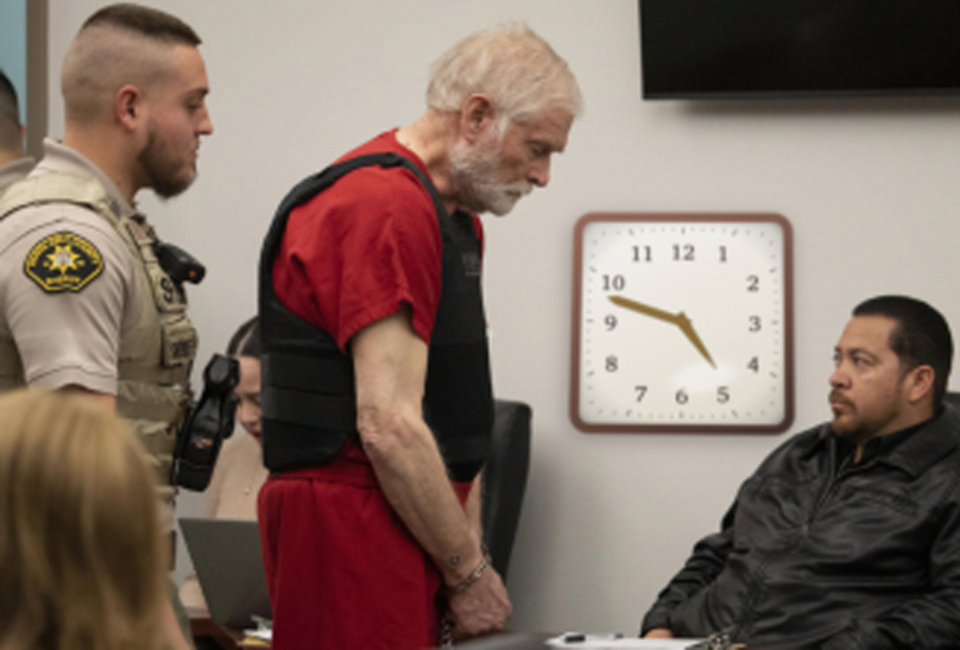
4:48
